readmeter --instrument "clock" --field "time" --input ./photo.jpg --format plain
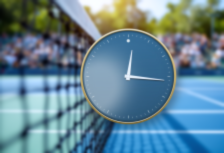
12:16
